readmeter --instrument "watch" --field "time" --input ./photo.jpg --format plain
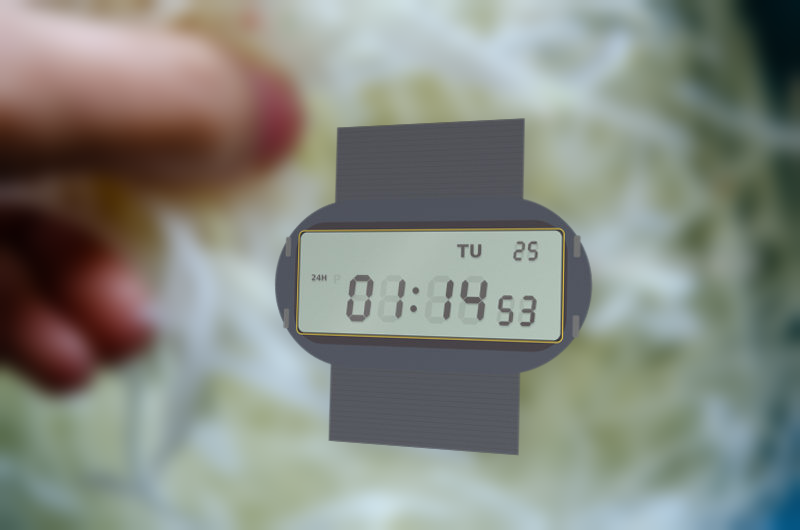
1:14:53
